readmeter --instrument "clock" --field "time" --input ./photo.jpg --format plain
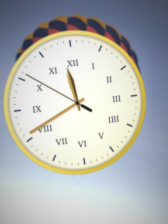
11:40:51
